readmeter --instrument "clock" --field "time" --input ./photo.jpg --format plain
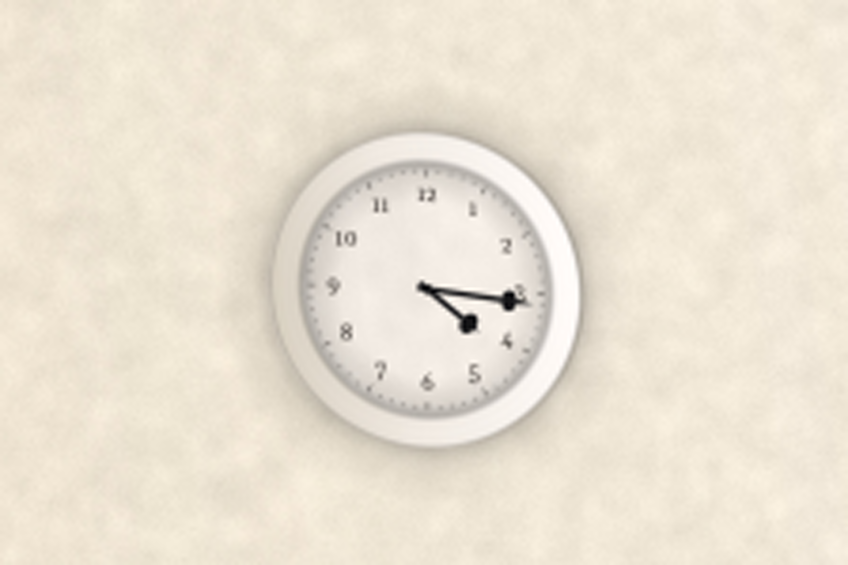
4:16
